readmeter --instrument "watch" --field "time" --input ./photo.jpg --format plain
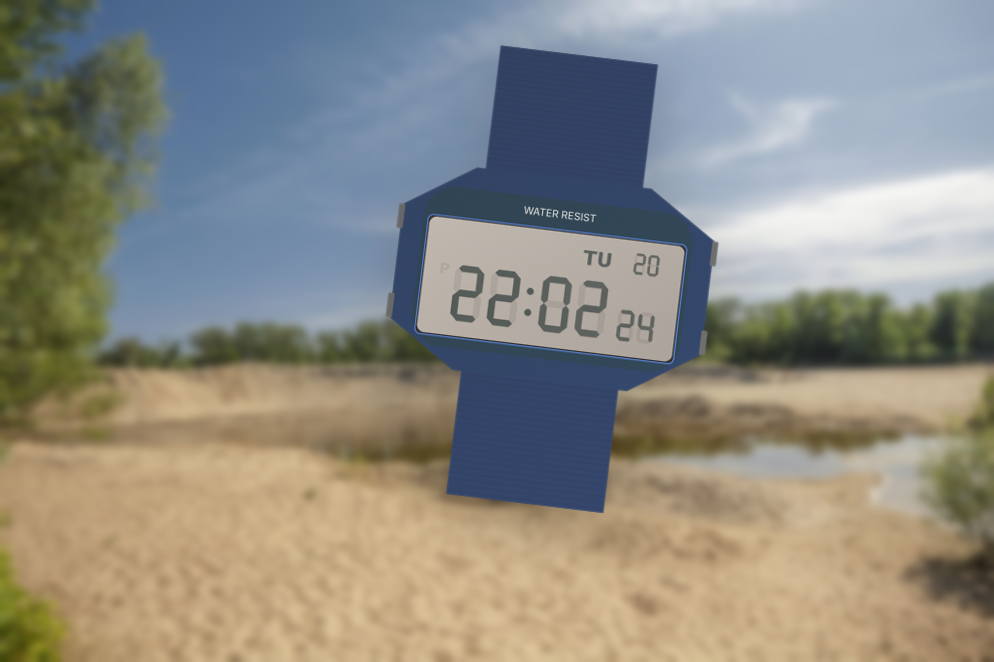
22:02:24
